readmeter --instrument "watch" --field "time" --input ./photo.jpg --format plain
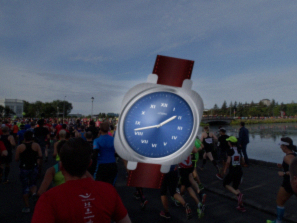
1:42
